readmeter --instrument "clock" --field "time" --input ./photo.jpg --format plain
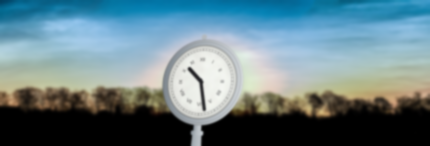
10:28
